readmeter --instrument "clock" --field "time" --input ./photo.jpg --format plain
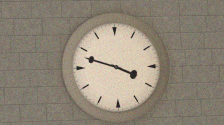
3:48
